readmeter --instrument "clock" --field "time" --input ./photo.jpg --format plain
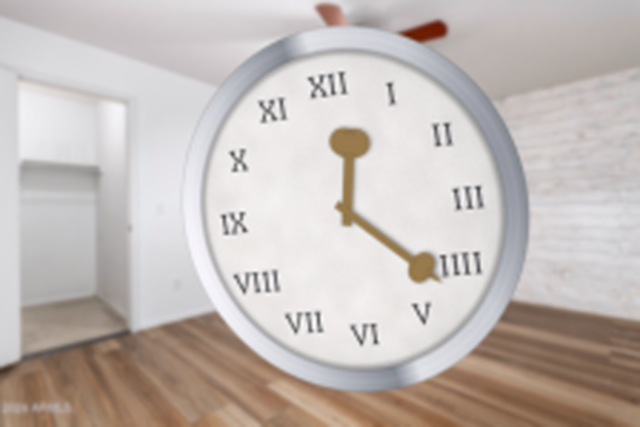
12:22
